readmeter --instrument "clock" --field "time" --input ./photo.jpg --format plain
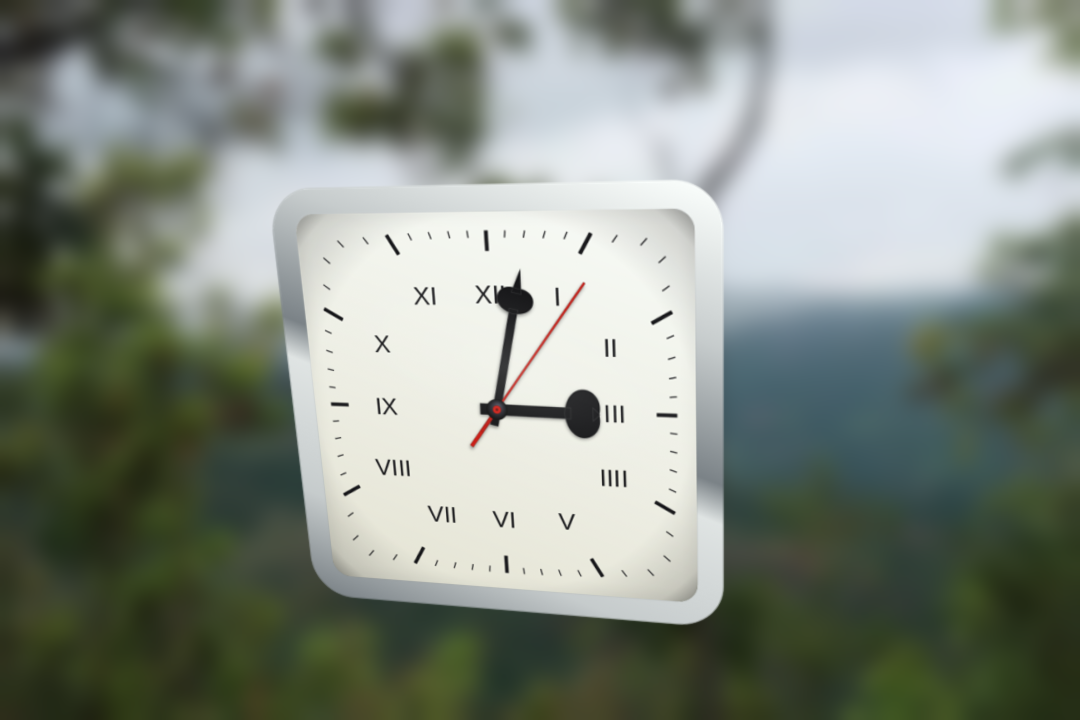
3:02:06
